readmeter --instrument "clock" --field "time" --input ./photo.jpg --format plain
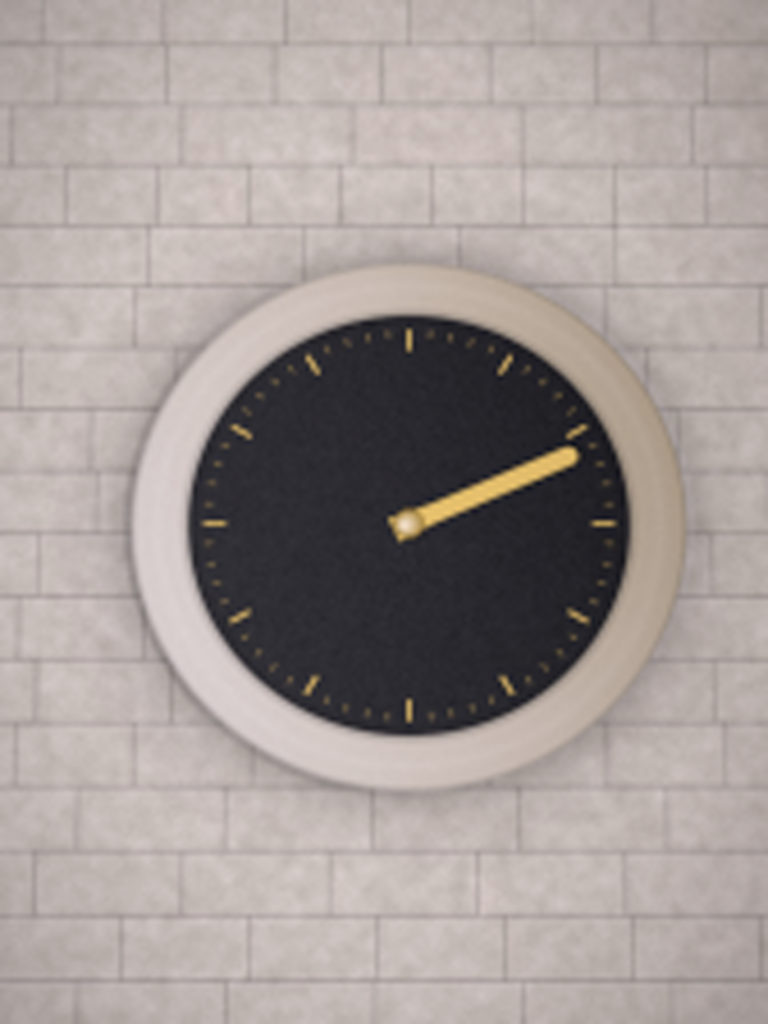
2:11
